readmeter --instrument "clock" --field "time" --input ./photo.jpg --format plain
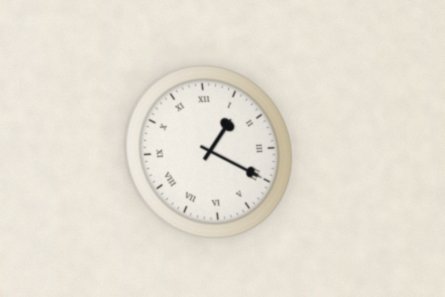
1:20
